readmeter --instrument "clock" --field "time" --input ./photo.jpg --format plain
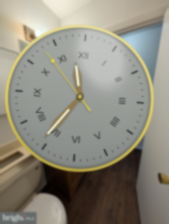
11:35:53
